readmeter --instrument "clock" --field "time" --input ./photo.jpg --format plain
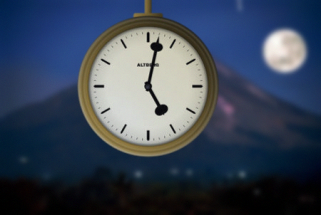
5:02
